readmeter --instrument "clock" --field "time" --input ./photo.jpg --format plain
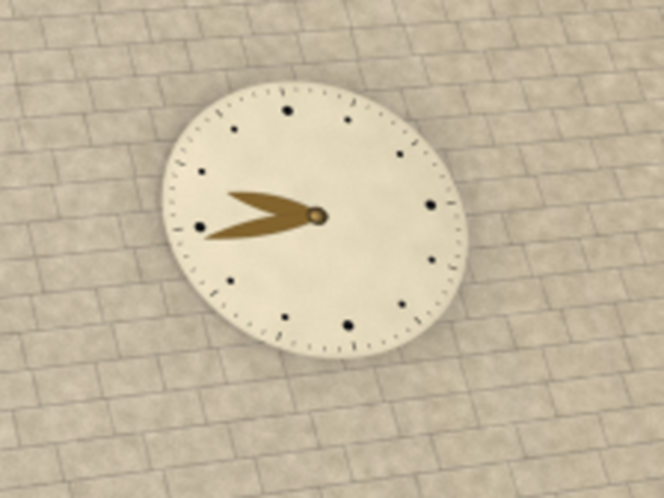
9:44
